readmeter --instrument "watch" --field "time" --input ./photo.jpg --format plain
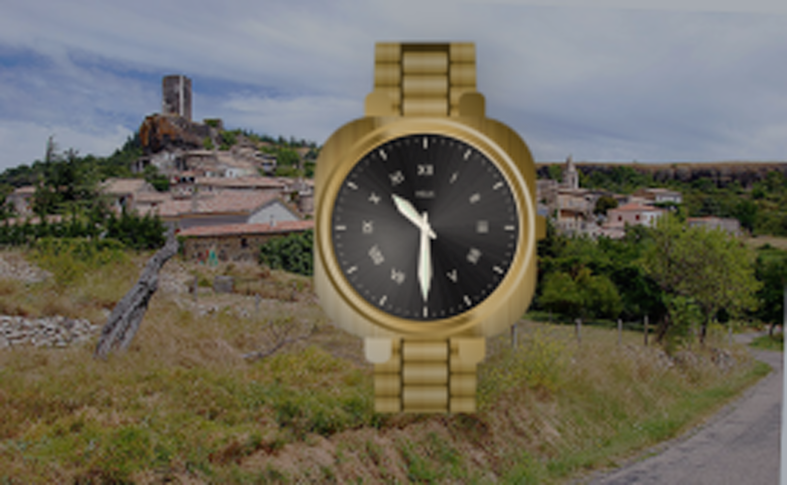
10:30
